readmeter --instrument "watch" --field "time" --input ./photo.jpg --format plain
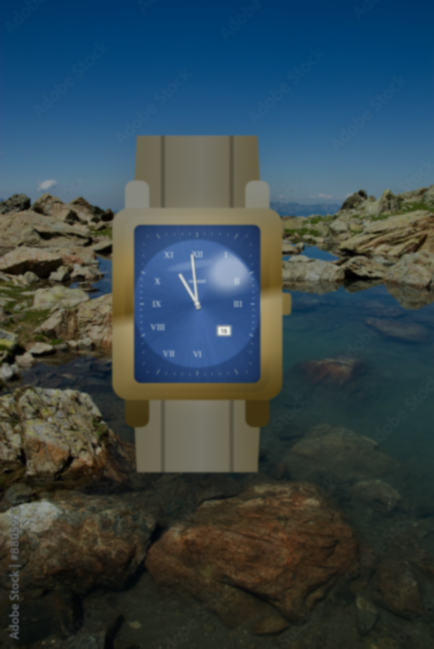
10:59
